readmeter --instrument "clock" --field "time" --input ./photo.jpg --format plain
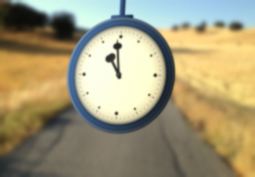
10:59
